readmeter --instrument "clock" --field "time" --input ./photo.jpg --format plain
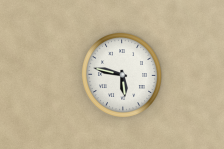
5:47
